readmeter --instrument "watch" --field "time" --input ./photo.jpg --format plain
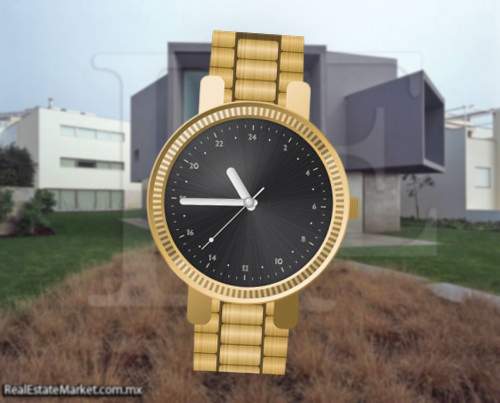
21:44:37
